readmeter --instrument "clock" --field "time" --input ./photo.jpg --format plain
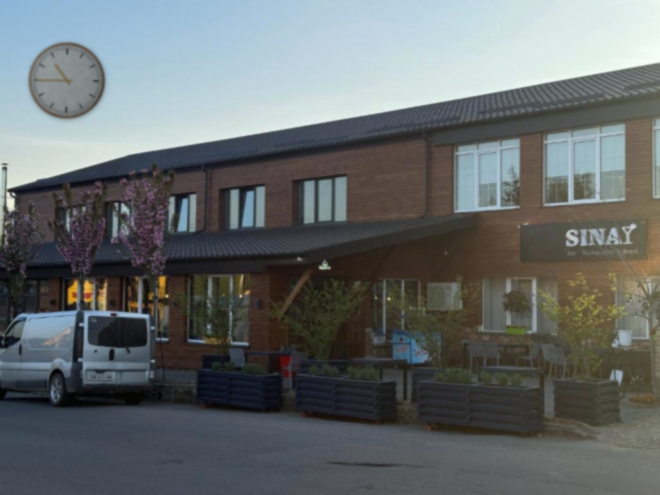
10:45
